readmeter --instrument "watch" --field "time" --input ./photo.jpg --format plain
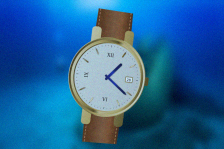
1:21
